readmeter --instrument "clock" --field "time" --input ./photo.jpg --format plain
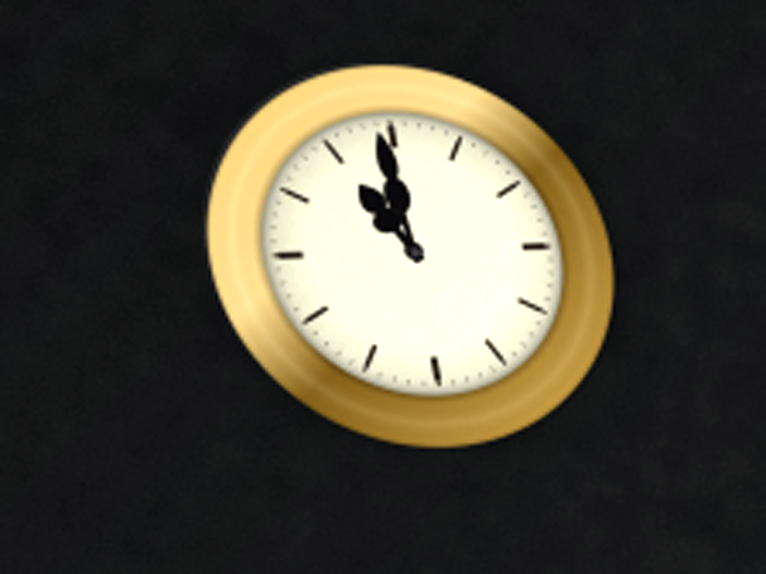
10:59
